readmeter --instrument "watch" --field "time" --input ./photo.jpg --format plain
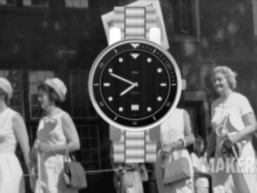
7:49
